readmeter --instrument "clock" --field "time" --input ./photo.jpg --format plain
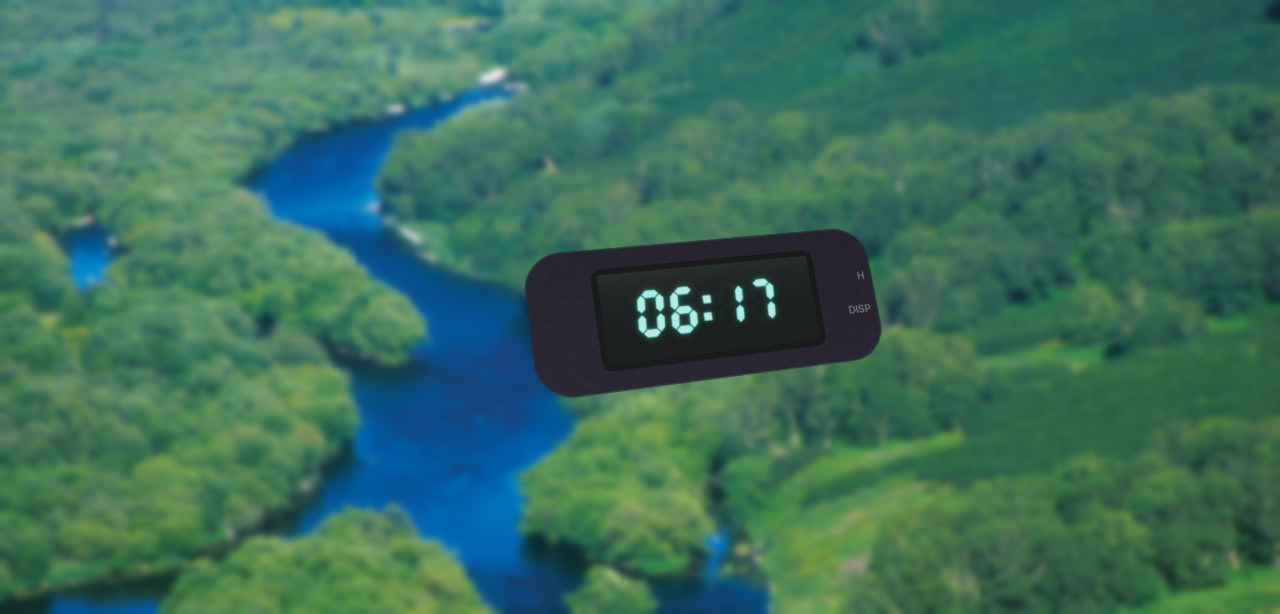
6:17
